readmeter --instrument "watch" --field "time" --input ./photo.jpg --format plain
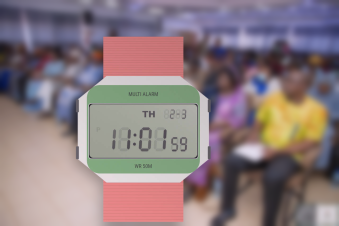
11:01:59
